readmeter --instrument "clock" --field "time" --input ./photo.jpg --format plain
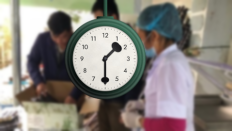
1:30
